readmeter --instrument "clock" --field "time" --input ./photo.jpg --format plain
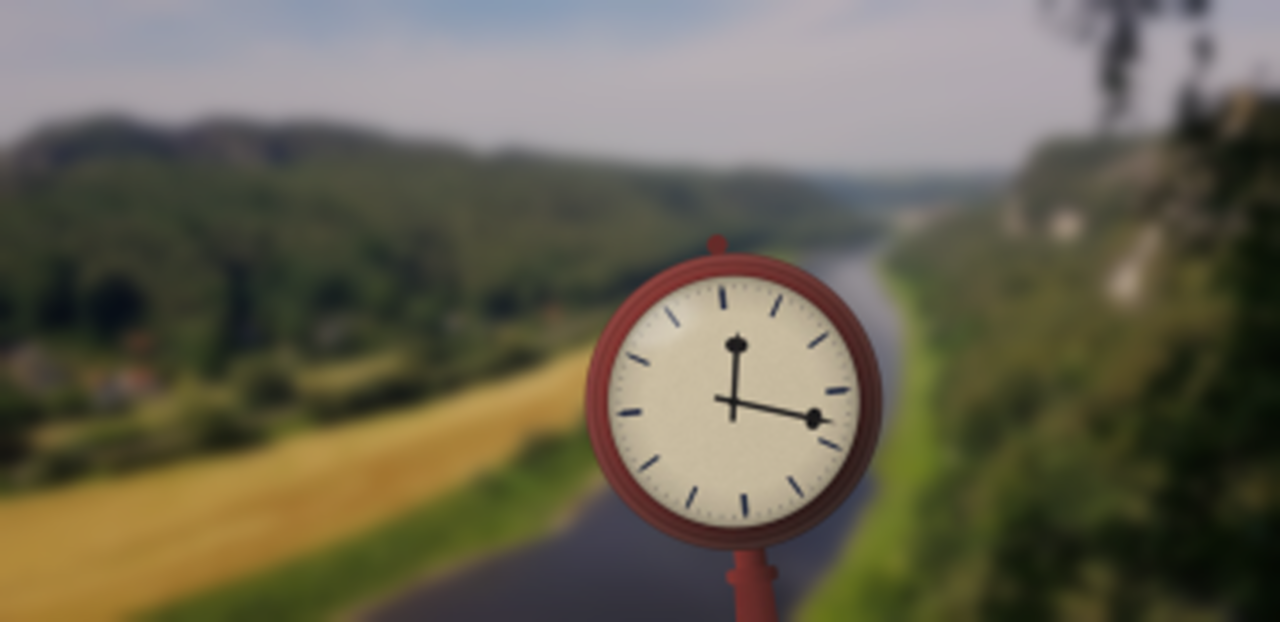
12:18
